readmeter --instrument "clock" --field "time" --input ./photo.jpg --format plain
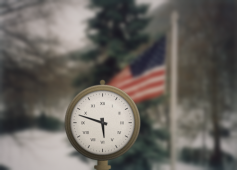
5:48
